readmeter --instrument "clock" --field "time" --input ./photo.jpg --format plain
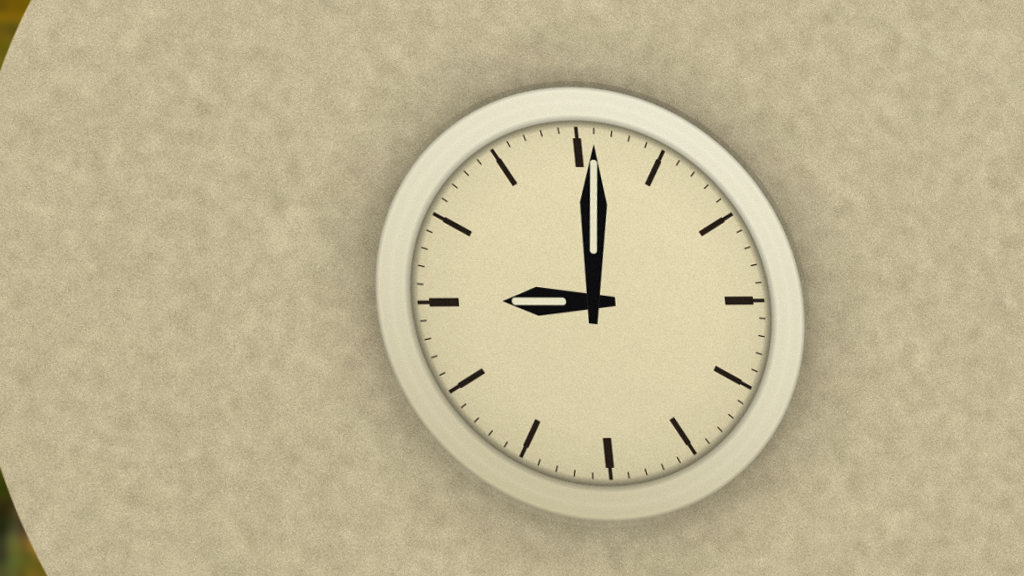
9:01
